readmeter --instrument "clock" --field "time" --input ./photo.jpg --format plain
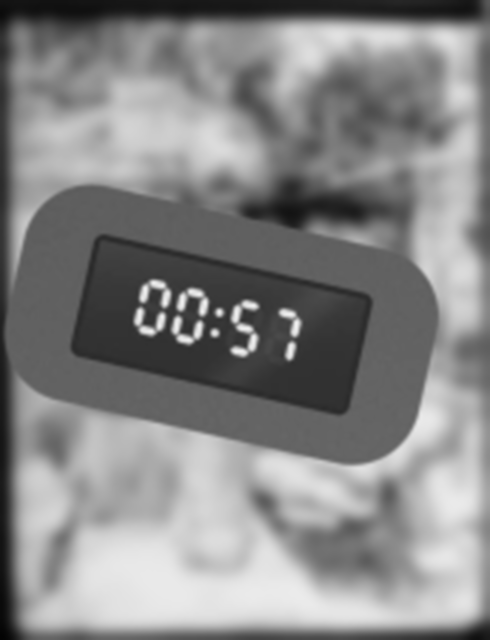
0:57
